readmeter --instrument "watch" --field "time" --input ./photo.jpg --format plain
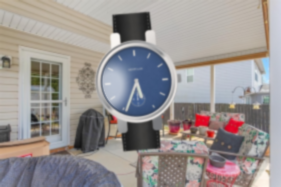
5:34
